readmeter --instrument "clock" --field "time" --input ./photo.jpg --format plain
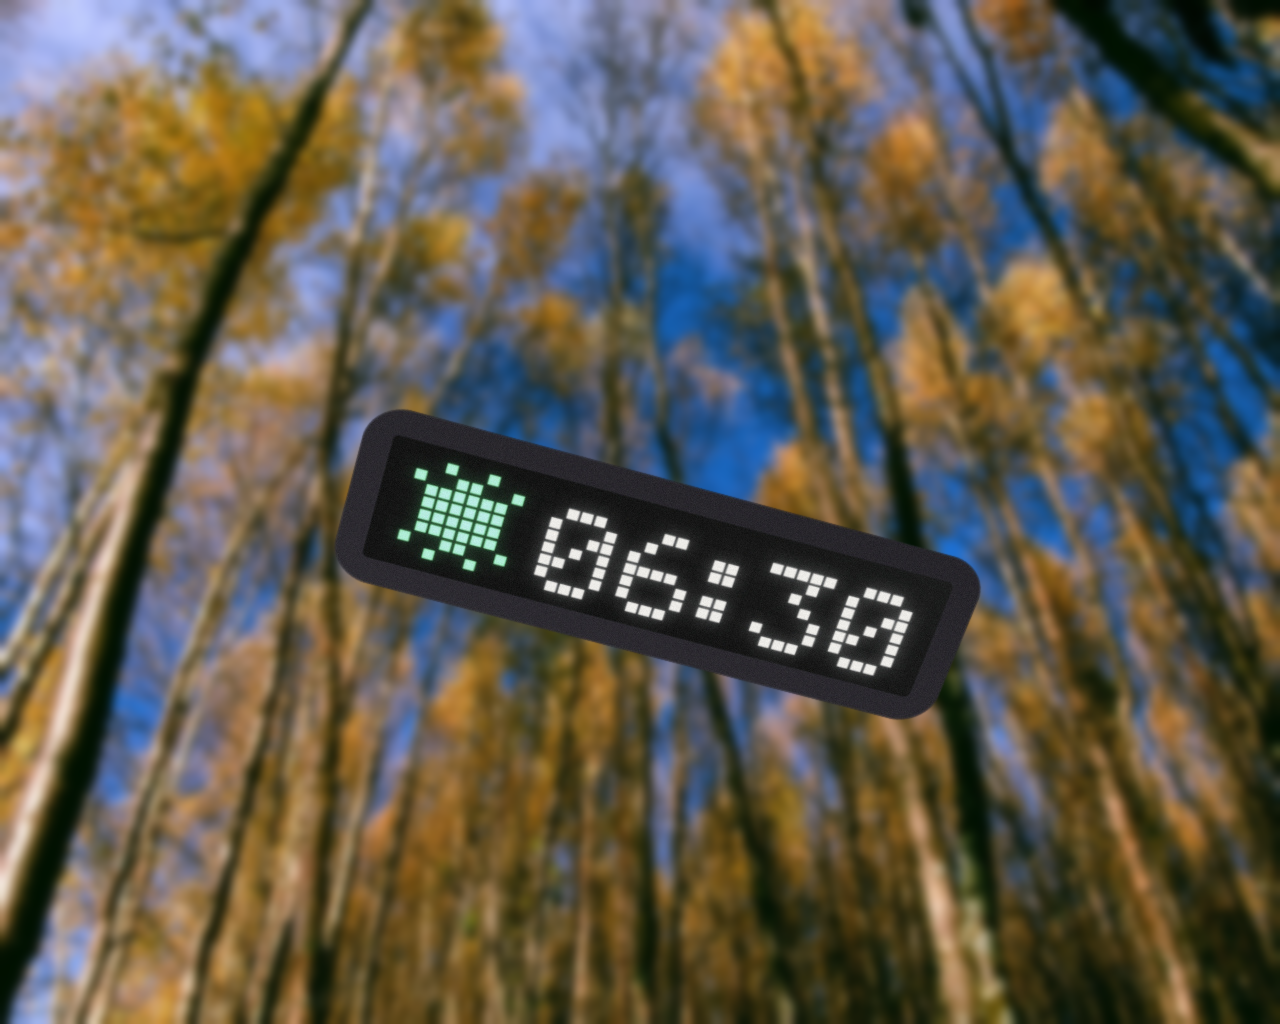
6:30
